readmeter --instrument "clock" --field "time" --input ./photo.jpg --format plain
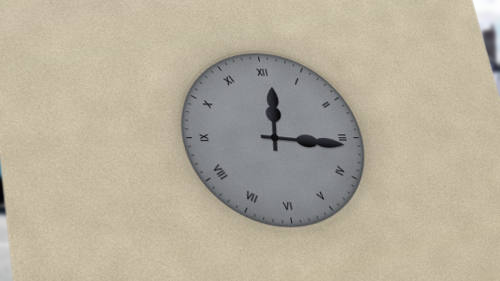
12:16
